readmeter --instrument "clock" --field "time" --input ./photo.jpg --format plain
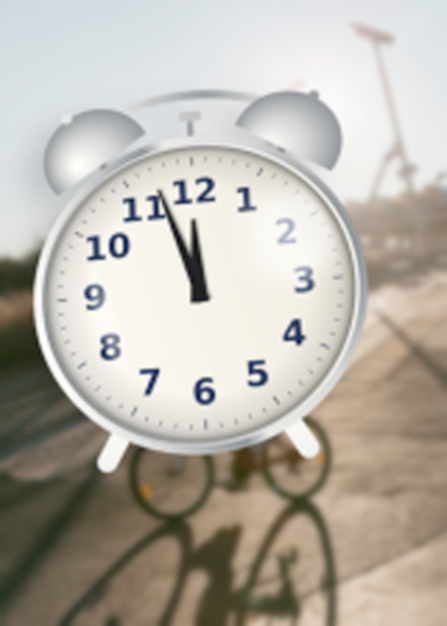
11:57
